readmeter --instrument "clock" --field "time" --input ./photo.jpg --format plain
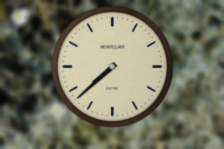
7:38
